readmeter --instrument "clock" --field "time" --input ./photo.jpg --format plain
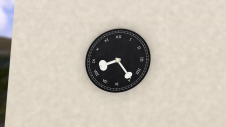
8:24
